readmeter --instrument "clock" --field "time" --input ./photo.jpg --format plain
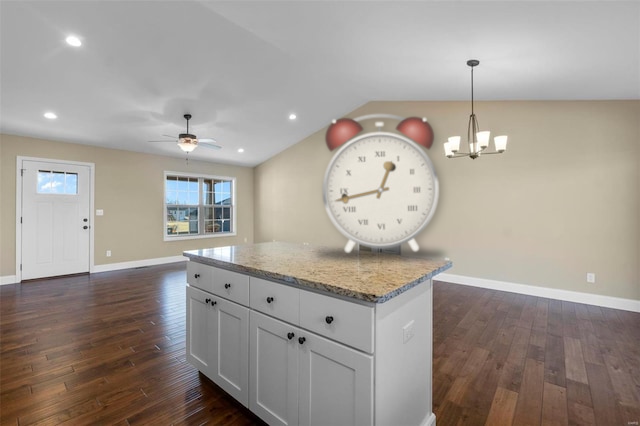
12:43
